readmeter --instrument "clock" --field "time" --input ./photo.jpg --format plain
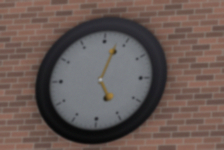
5:03
